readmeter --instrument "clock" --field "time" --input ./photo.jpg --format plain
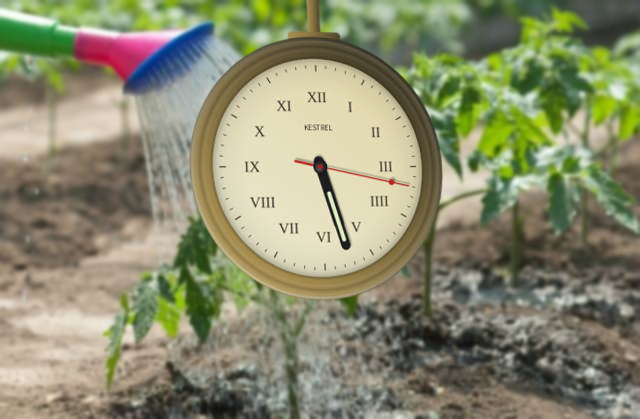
5:27:17
